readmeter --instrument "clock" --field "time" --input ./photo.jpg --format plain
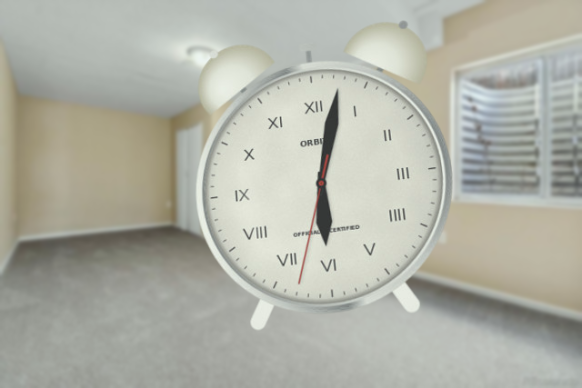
6:02:33
